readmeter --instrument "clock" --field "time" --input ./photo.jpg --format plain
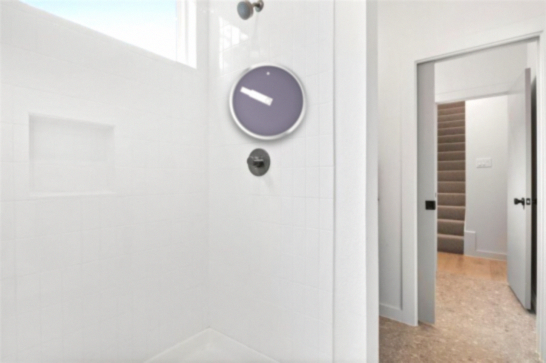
9:49
